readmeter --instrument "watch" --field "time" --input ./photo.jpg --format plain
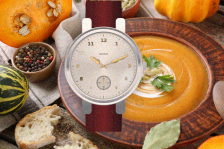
10:11
